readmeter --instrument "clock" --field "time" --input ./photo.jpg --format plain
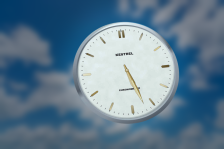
5:27
